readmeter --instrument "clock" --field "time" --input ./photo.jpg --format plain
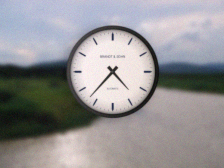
4:37
